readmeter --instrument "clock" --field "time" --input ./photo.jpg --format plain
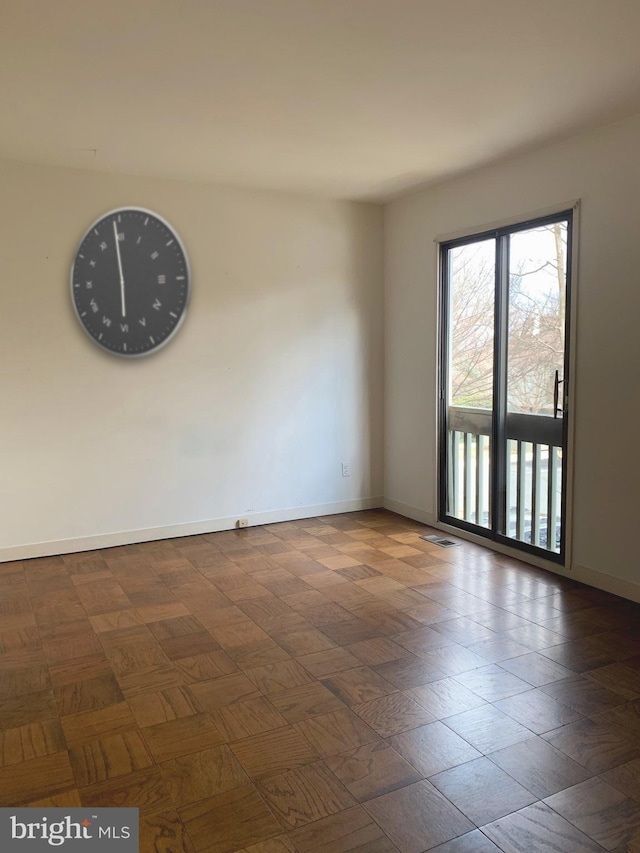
5:59
